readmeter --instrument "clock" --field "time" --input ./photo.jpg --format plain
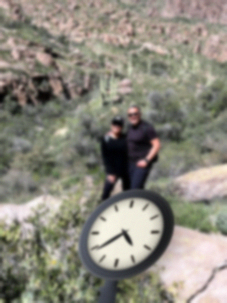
4:39
